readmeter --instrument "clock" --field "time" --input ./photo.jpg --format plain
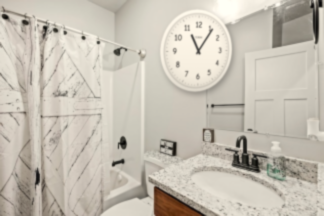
11:06
